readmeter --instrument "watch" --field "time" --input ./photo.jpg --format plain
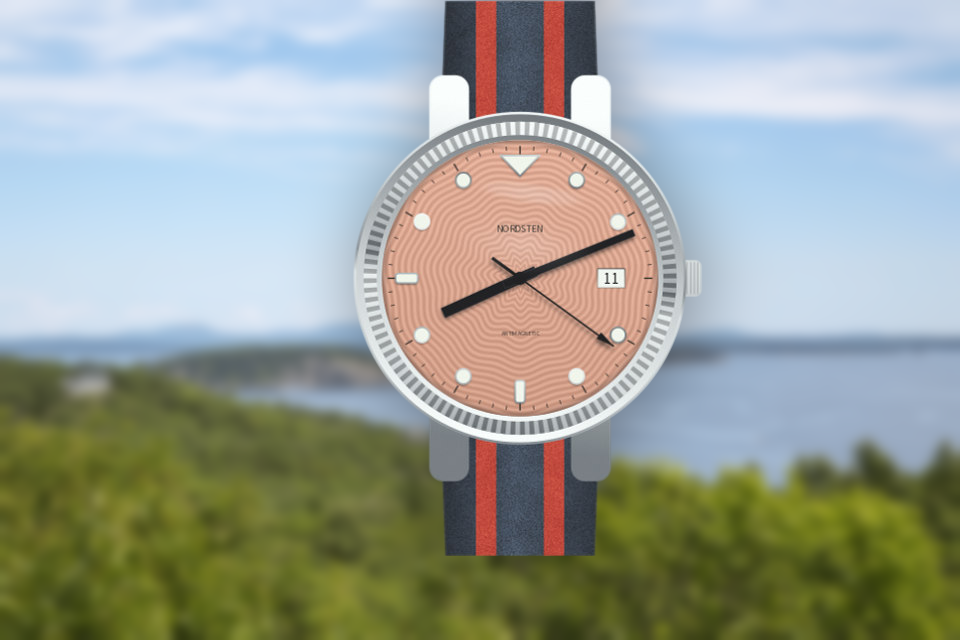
8:11:21
